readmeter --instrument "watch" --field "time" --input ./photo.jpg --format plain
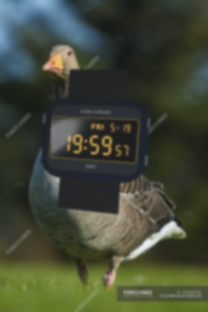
19:59
